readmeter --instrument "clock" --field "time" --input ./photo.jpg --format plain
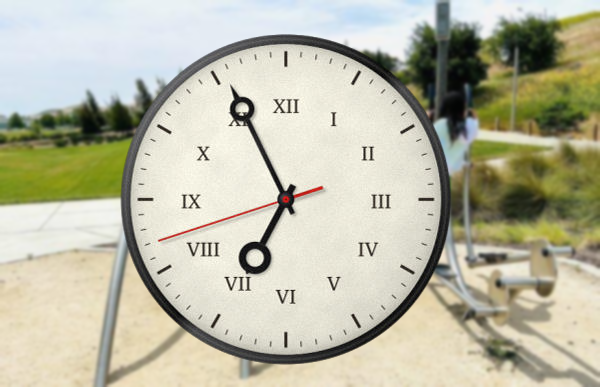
6:55:42
